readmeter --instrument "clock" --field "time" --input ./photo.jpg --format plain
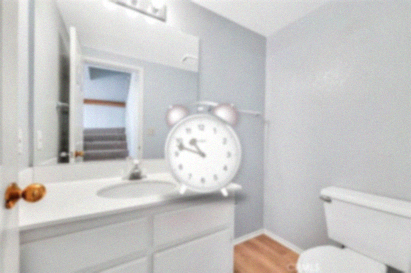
10:48
